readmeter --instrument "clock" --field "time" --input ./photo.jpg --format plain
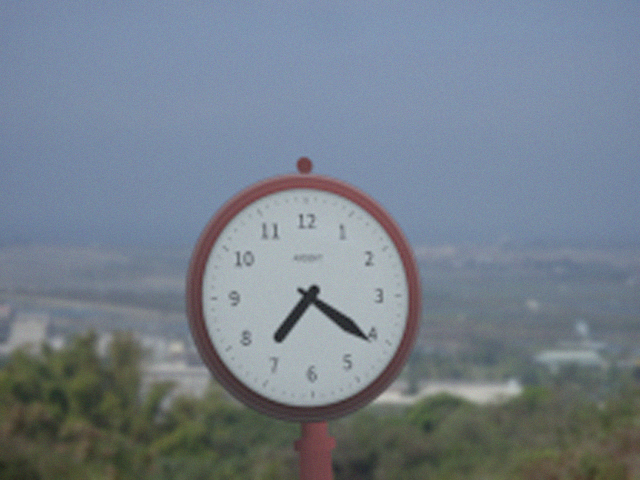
7:21
